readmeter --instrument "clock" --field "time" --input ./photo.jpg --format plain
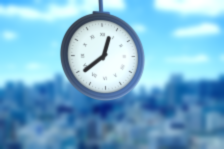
12:39
